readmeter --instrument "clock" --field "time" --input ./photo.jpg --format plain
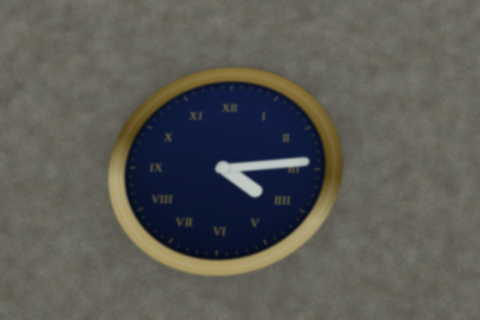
4:14
